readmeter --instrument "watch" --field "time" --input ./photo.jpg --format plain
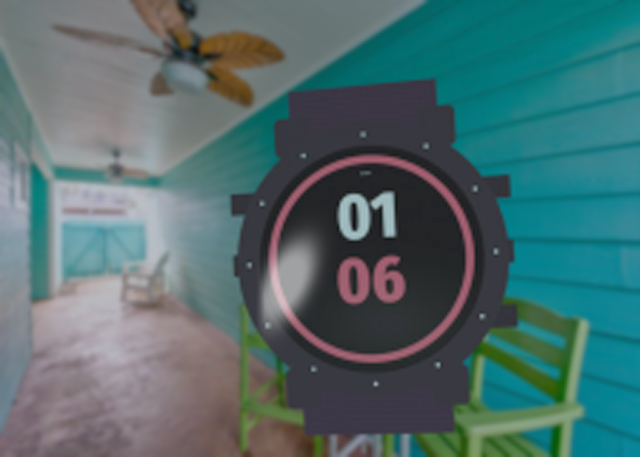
1:06
